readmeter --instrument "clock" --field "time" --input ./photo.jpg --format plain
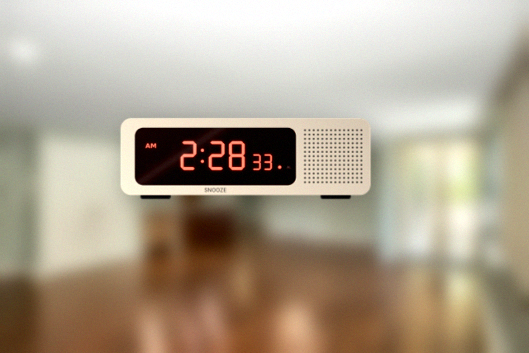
2:28:33
